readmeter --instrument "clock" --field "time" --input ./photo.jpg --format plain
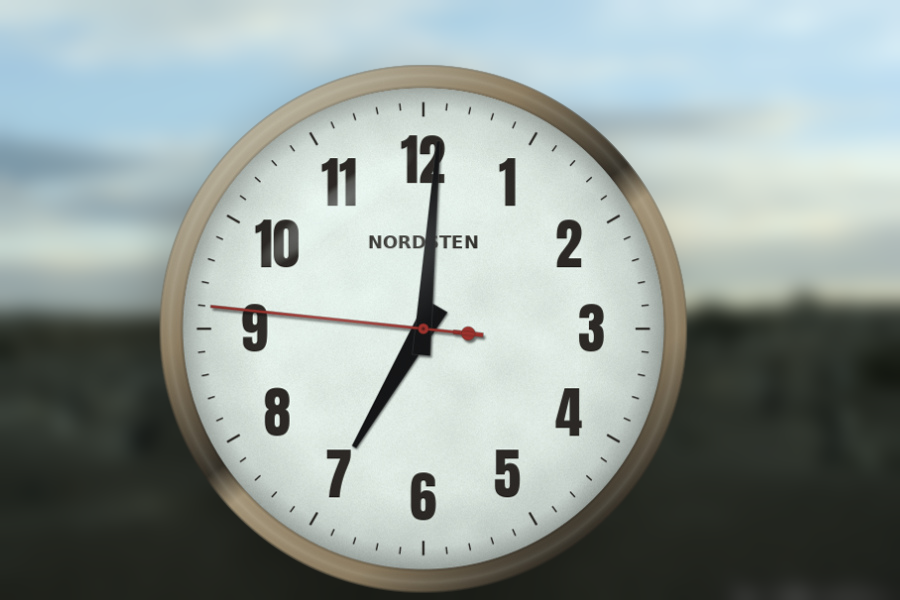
7:00:46
